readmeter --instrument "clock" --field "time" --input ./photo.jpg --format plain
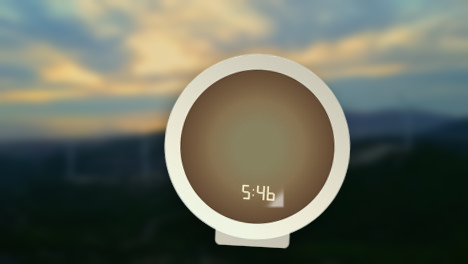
5:46
